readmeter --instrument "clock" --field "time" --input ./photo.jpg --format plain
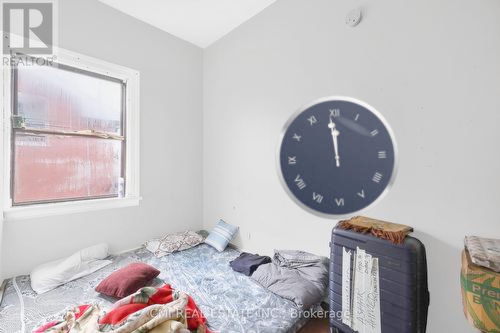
11:59
